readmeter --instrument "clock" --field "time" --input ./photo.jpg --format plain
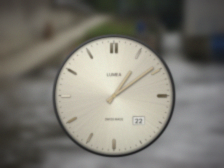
1:09
